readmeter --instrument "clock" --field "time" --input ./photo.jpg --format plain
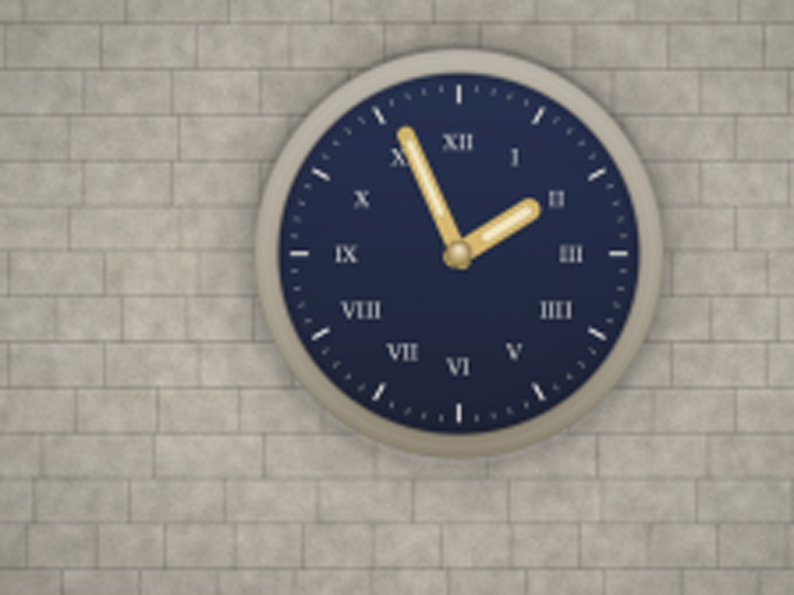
1:56
